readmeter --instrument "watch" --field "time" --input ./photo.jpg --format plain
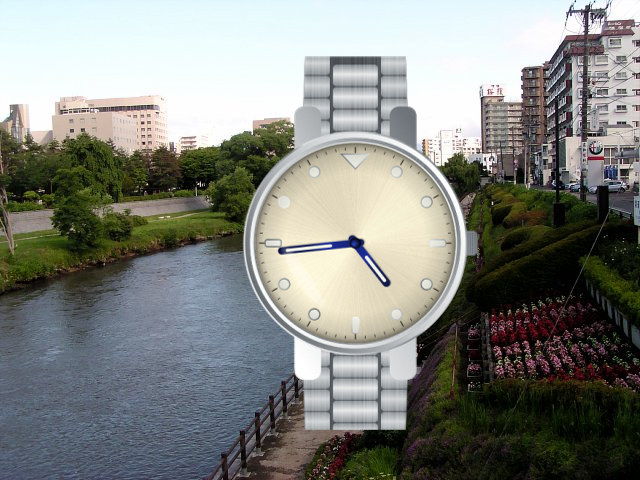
4:44
